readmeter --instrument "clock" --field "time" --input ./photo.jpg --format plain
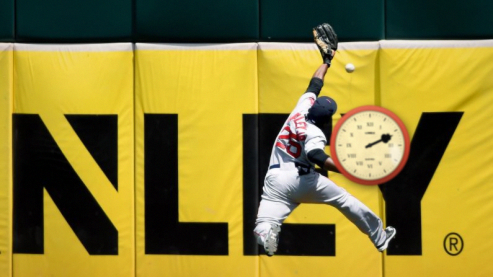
2:11
